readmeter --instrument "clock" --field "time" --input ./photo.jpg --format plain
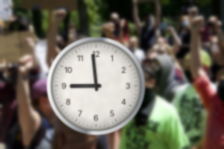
8:59
